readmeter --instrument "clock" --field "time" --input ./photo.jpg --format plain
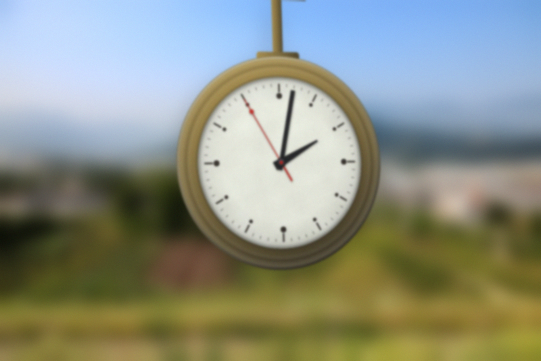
2:01:55
